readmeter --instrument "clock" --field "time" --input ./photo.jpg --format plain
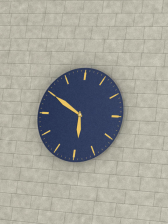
5:50
